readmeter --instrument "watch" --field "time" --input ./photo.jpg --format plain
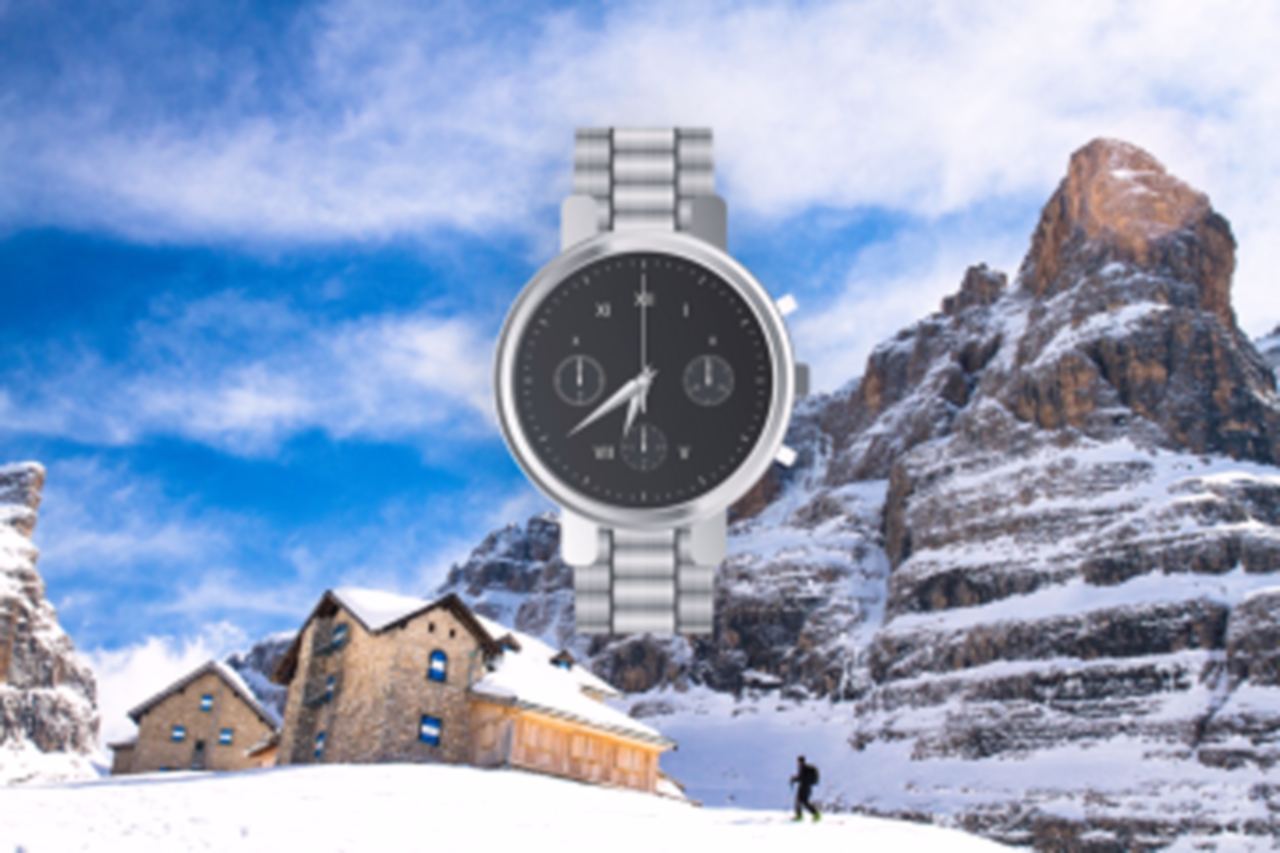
6:39
